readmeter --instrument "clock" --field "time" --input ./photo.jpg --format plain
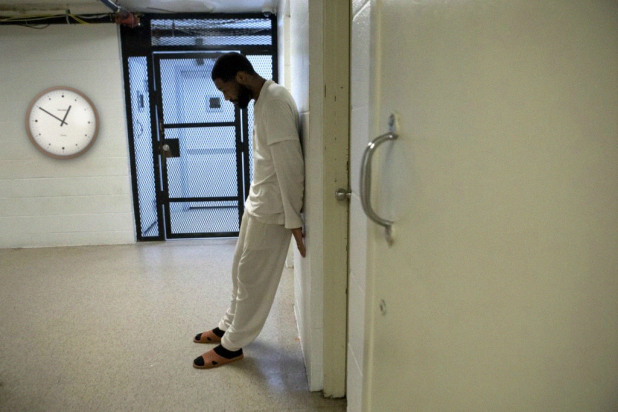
12:50
